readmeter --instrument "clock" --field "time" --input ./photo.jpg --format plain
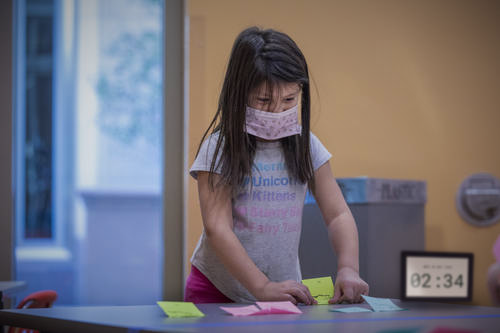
2:34
